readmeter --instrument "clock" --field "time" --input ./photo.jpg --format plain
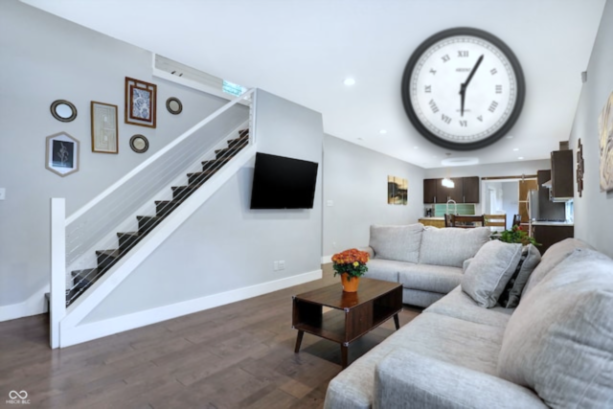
6:05
